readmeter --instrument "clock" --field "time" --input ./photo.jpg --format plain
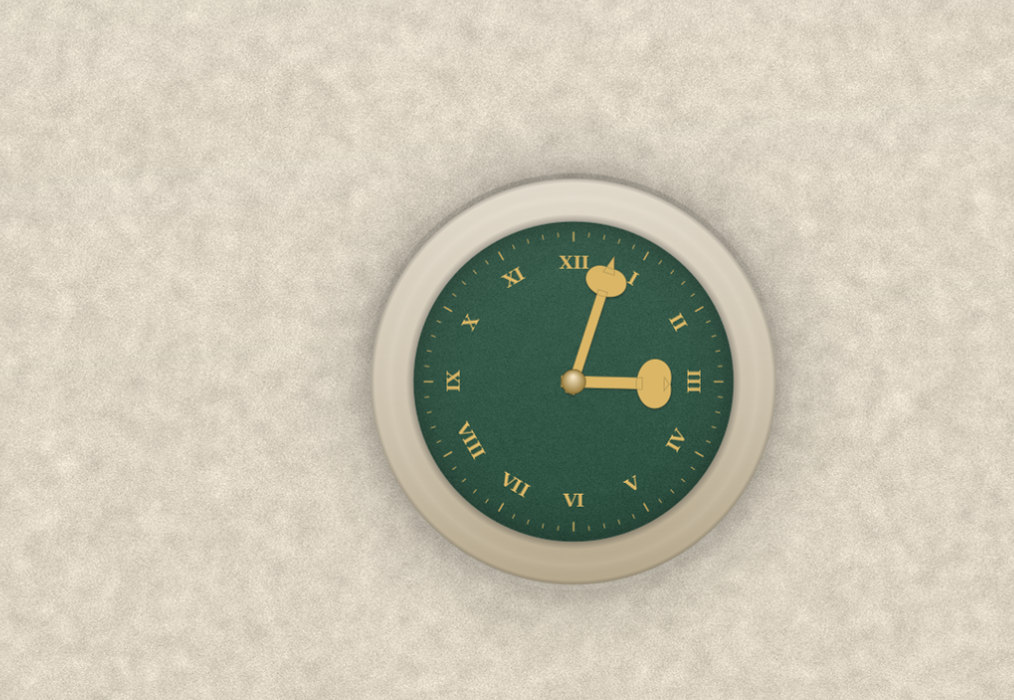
3:03
